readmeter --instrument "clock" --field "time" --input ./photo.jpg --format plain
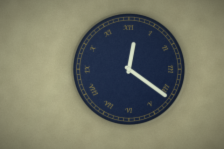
12:21
